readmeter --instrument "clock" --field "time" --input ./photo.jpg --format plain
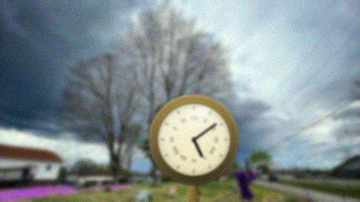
5:09
